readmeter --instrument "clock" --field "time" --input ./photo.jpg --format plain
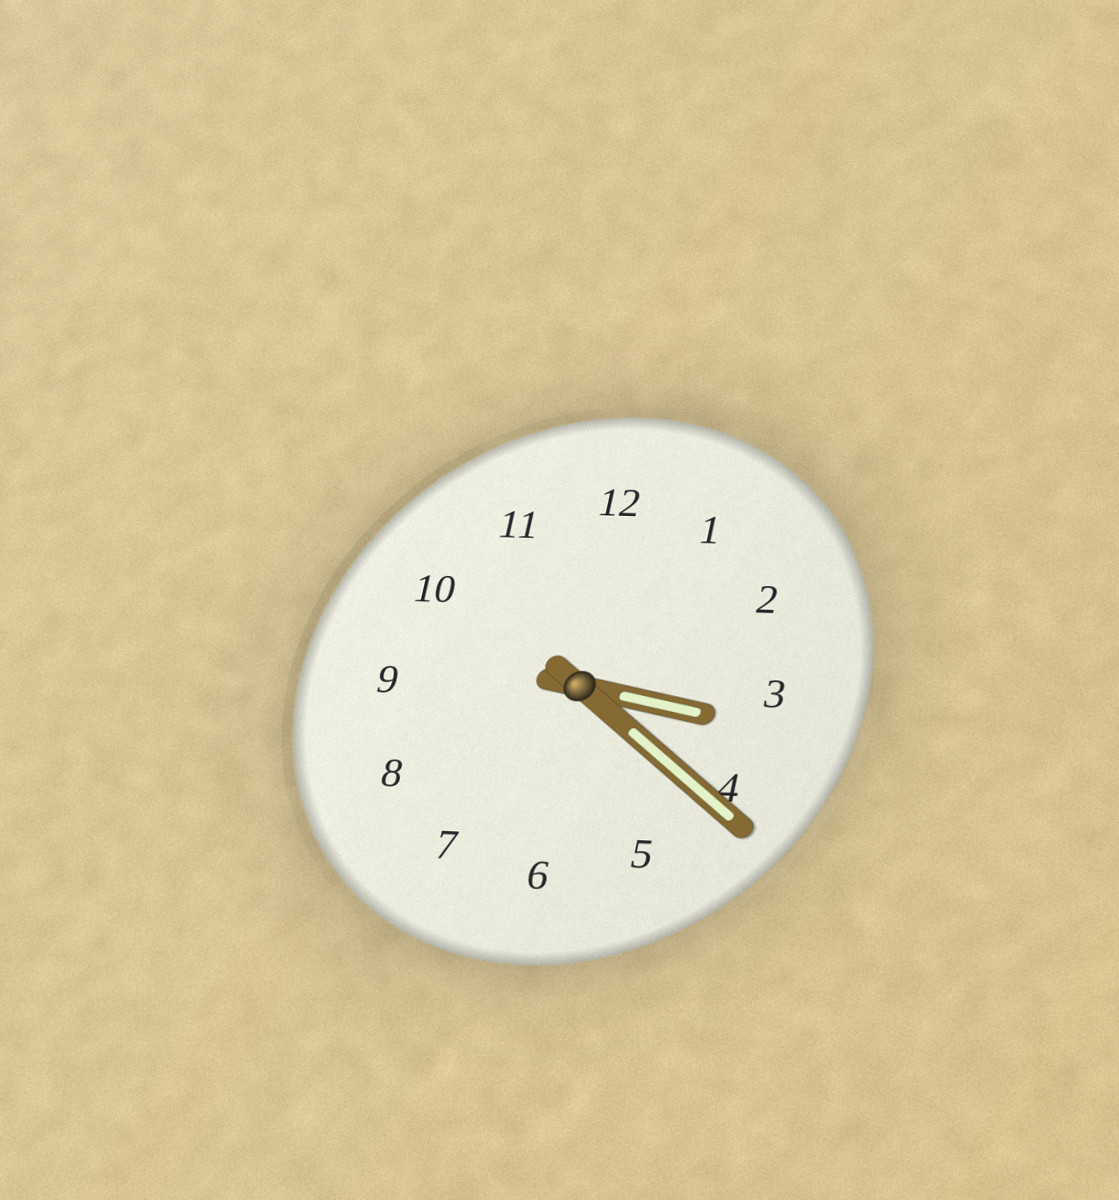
3:21
